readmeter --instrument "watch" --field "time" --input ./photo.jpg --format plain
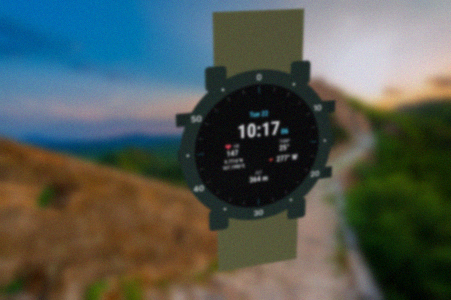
10:17
